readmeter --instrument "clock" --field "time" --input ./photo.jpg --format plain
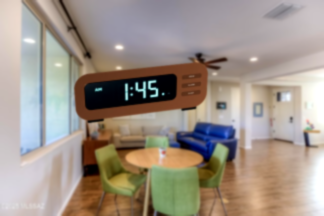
1:45
